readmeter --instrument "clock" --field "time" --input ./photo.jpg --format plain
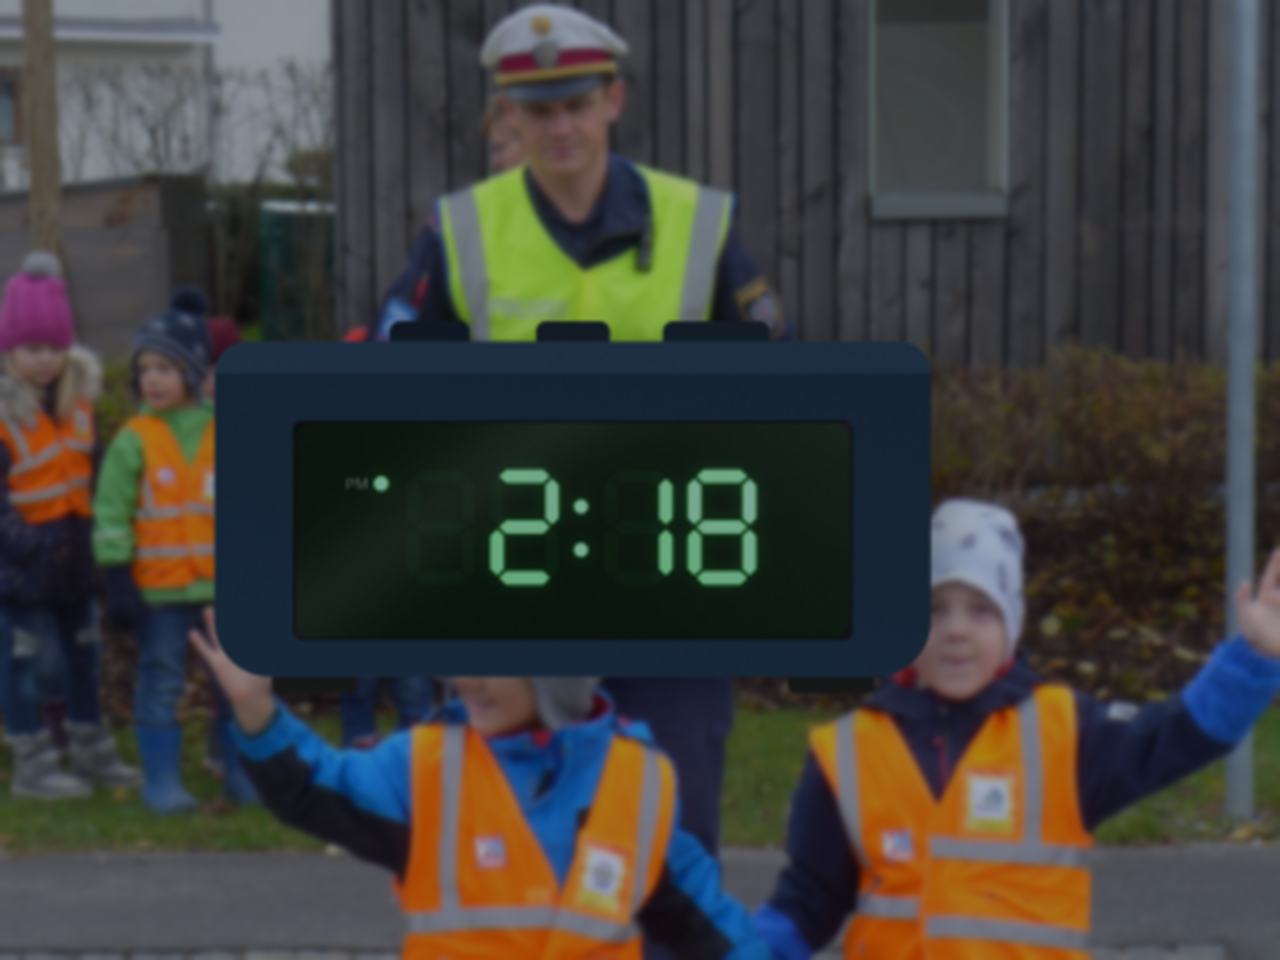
2:18
